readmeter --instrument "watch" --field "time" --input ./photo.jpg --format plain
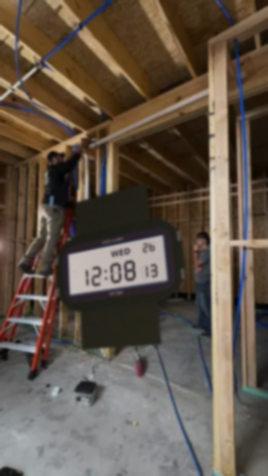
12:08:13
